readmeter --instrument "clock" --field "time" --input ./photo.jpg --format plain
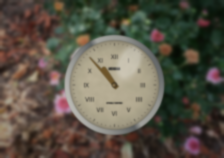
10:53
